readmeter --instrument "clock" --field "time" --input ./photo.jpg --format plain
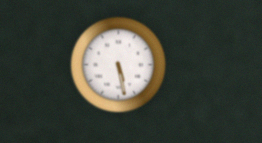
5:28
